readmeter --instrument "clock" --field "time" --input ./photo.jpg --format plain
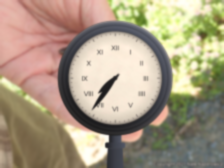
7:36
